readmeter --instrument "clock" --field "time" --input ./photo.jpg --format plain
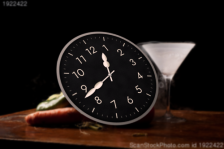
12:43
